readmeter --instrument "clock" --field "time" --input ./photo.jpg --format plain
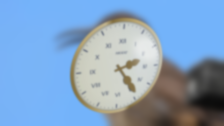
2:24
